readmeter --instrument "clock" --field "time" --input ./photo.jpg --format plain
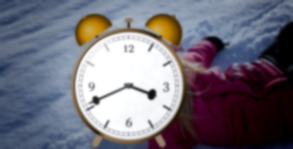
3:41
